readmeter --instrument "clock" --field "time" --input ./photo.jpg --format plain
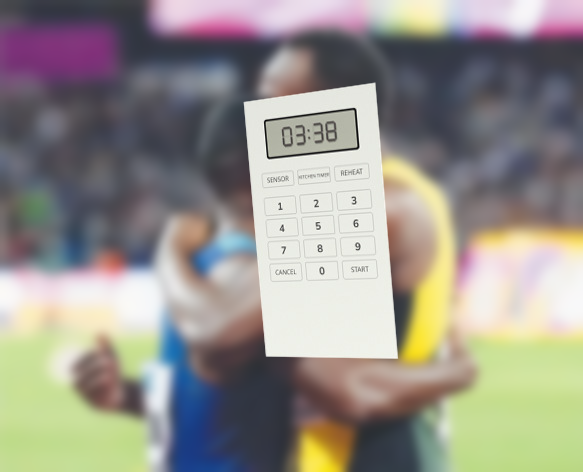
3:38
